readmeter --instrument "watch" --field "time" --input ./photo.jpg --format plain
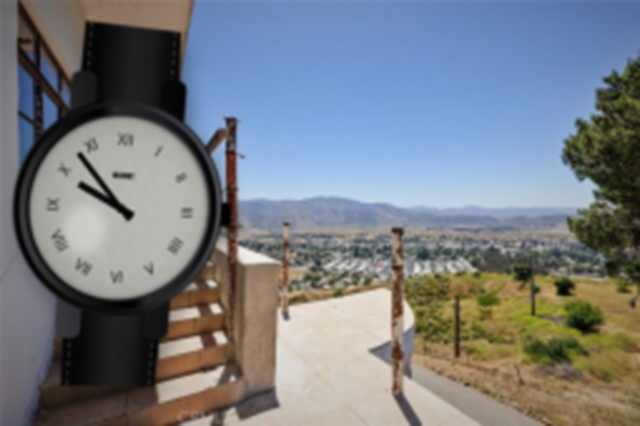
9:53
